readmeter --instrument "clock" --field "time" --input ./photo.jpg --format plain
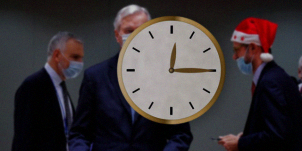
12:15
